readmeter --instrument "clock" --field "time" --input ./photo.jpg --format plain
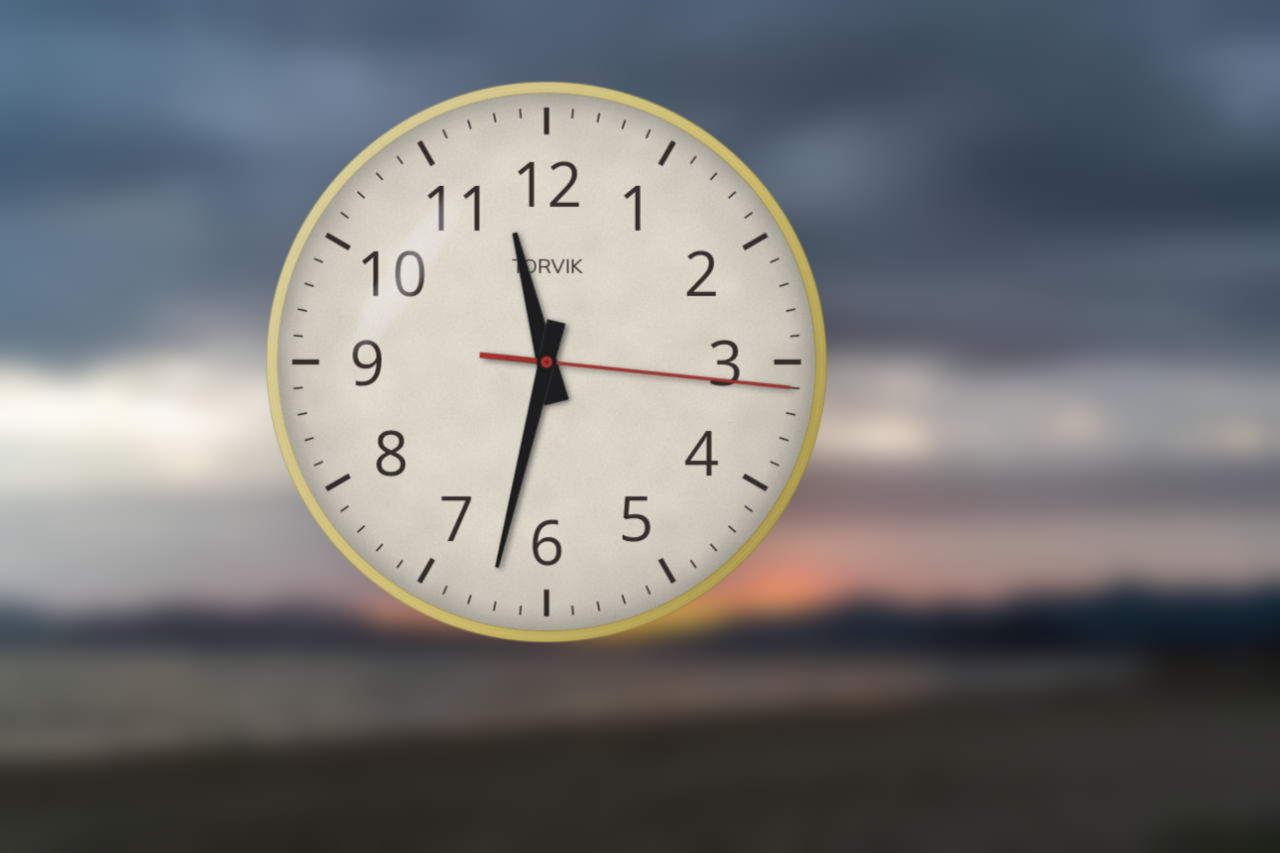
11:32:16
